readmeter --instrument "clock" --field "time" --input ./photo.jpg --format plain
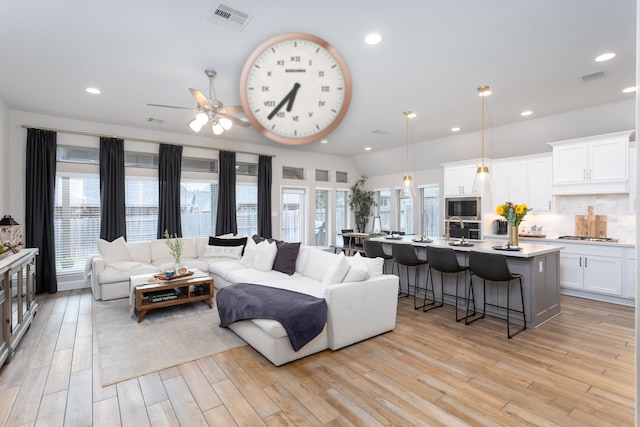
6:37
